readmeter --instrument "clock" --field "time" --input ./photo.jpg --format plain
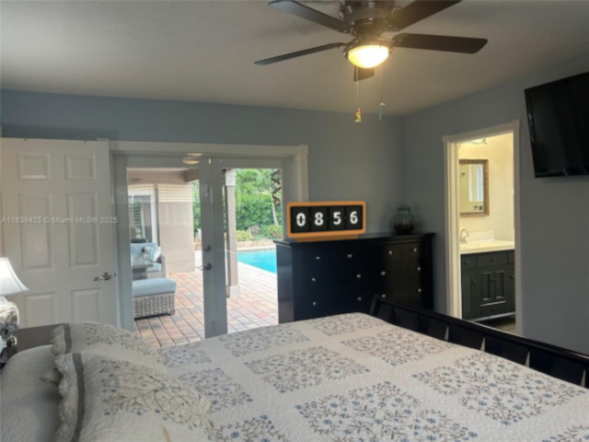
8:56
